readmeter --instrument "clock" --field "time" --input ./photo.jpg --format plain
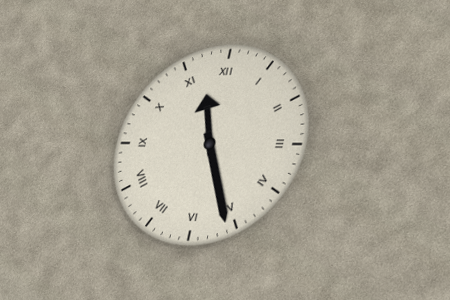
11:26
